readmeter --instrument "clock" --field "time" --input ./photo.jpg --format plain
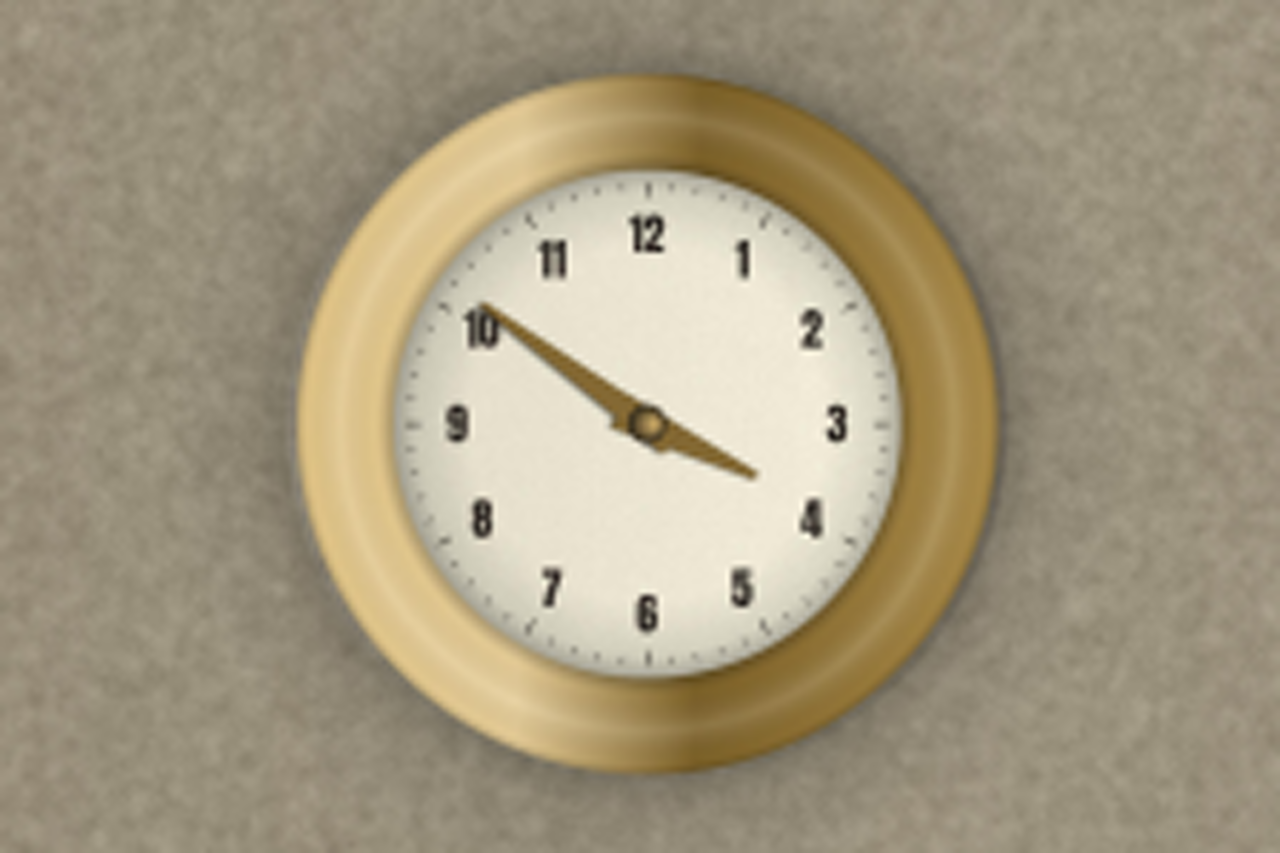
3:51
